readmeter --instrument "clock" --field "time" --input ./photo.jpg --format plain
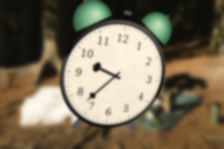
9:37
